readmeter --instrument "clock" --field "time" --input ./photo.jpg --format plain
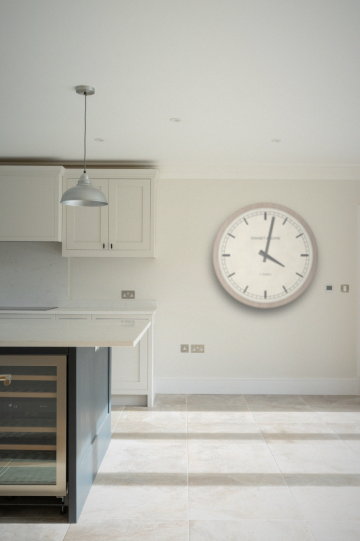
4:02
